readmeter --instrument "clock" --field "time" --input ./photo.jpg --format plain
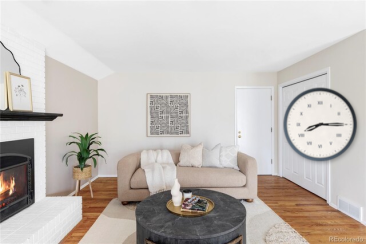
8:15
